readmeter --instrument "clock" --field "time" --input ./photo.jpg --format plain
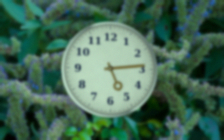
5:14
